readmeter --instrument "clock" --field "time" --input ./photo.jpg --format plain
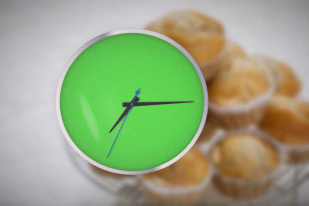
7:14:34
